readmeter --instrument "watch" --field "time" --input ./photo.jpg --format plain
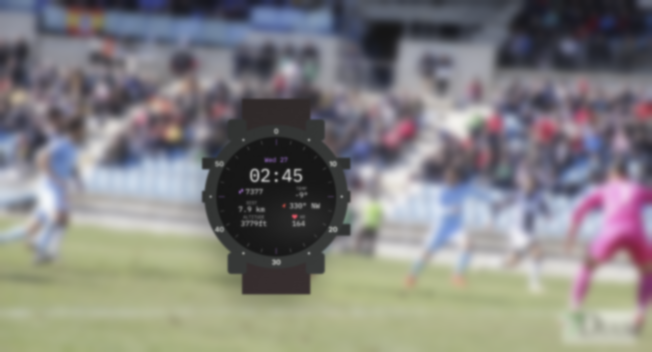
2:45
